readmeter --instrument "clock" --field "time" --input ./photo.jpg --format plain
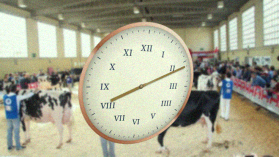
8:11
